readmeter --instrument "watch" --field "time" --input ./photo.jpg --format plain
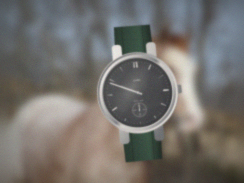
9:49
